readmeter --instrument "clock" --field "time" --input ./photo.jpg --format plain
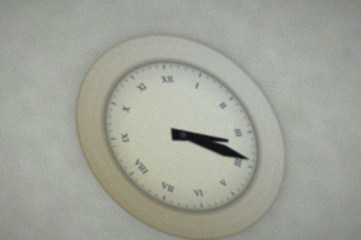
3:19
